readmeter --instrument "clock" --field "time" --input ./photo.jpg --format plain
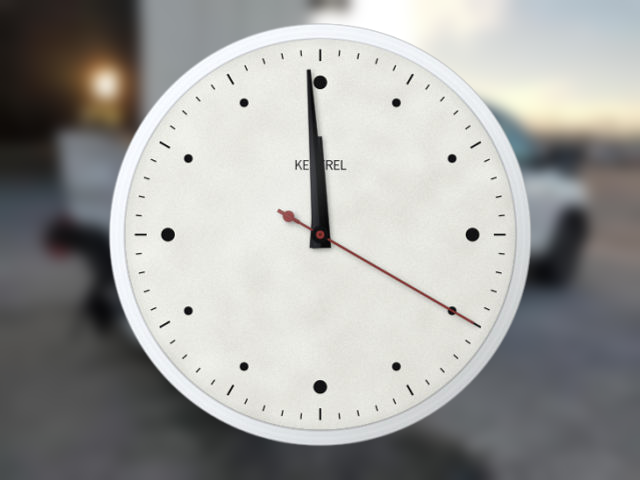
11:59:20
